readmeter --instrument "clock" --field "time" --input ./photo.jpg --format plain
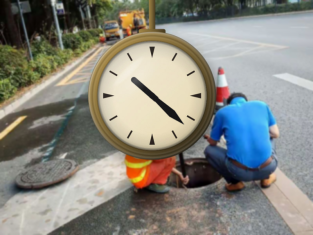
10:22
